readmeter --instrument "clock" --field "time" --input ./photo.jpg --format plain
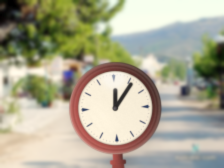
12:06
